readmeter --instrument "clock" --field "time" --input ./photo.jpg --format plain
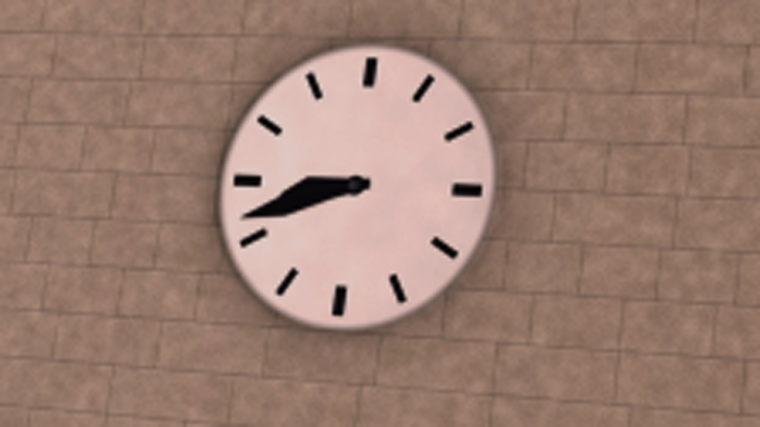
8:42
